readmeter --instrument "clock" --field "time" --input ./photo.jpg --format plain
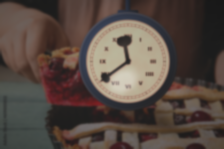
11:39
